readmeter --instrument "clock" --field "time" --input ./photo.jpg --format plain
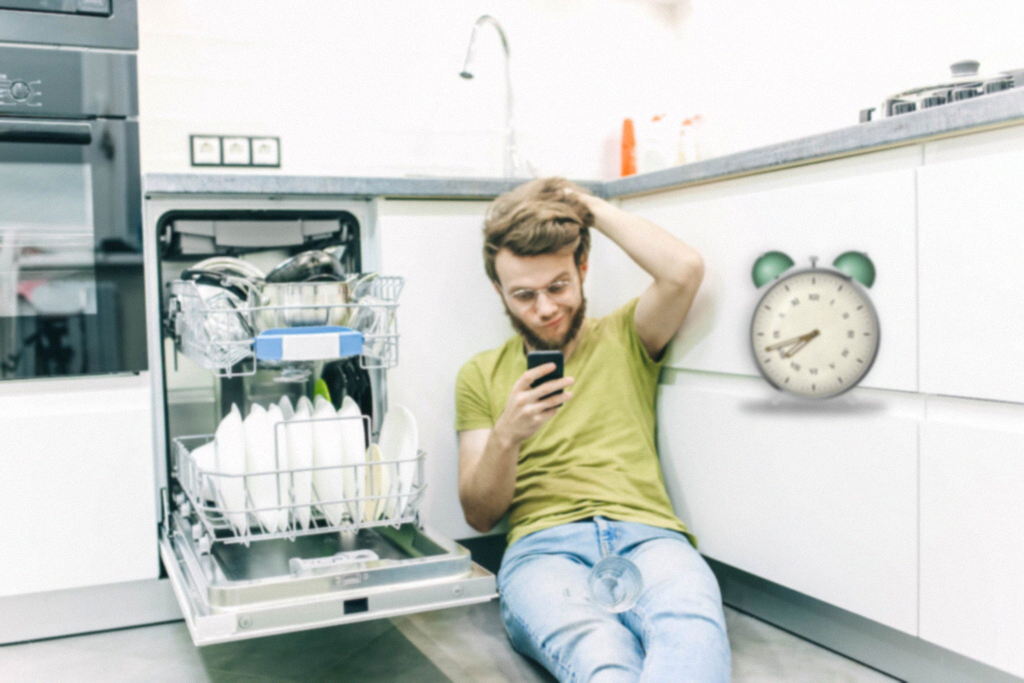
7:42
